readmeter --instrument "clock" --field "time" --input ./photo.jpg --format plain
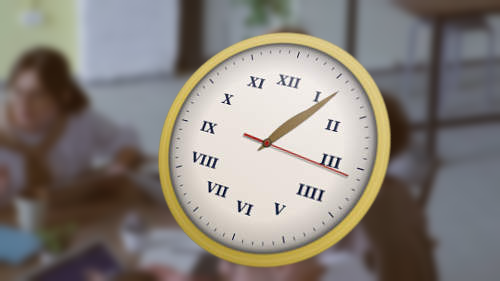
1:06:16
